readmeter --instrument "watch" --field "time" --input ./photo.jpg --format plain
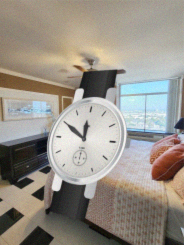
11:50
